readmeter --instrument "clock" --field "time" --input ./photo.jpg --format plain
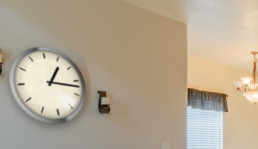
1:17
